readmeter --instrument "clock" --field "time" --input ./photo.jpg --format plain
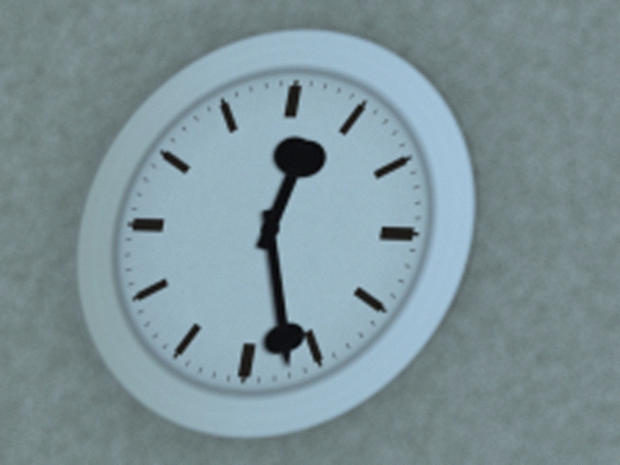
12:27
